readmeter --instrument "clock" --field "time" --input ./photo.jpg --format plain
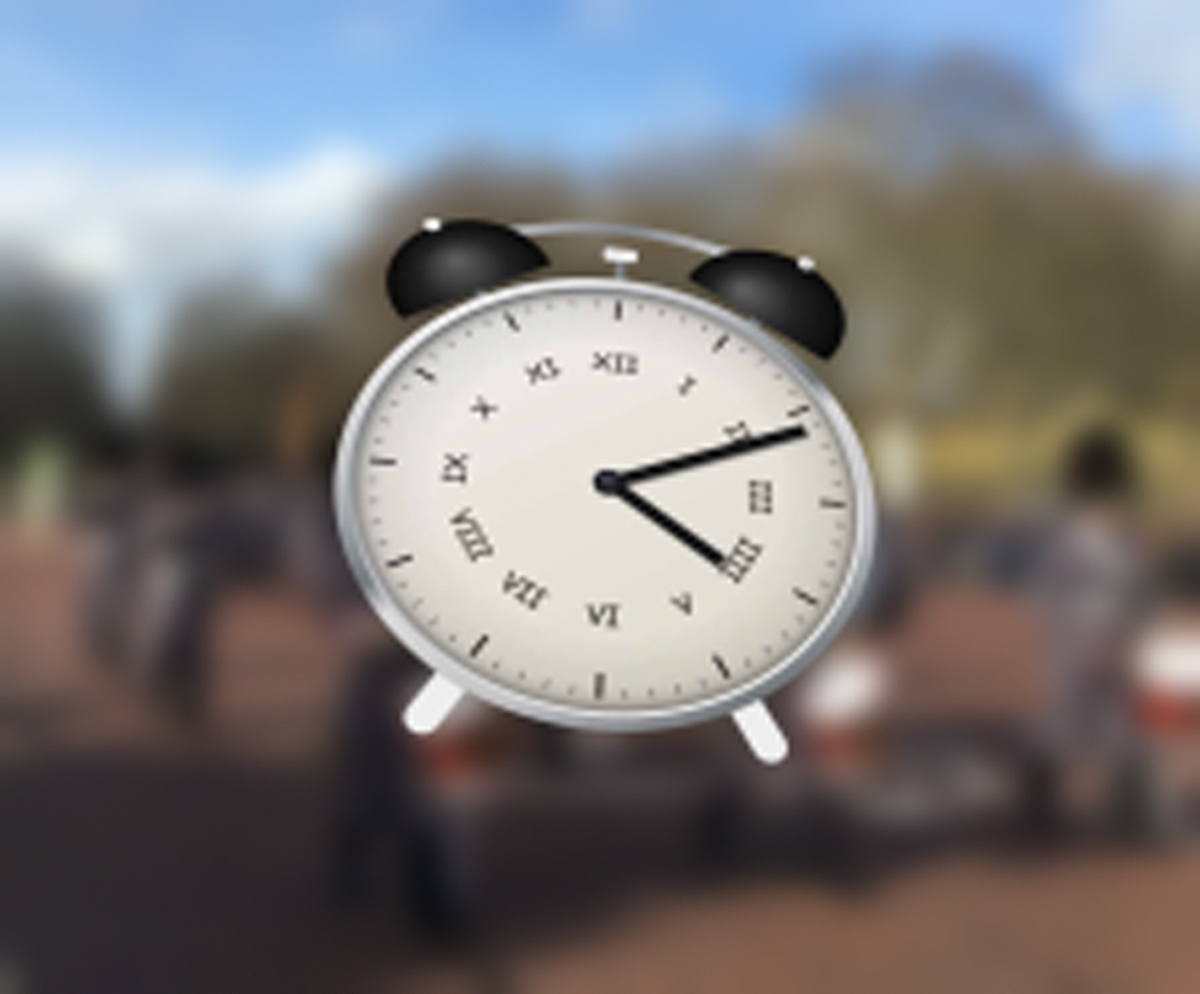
4:11
